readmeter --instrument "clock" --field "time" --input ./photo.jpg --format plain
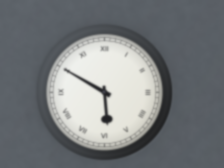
5:50
